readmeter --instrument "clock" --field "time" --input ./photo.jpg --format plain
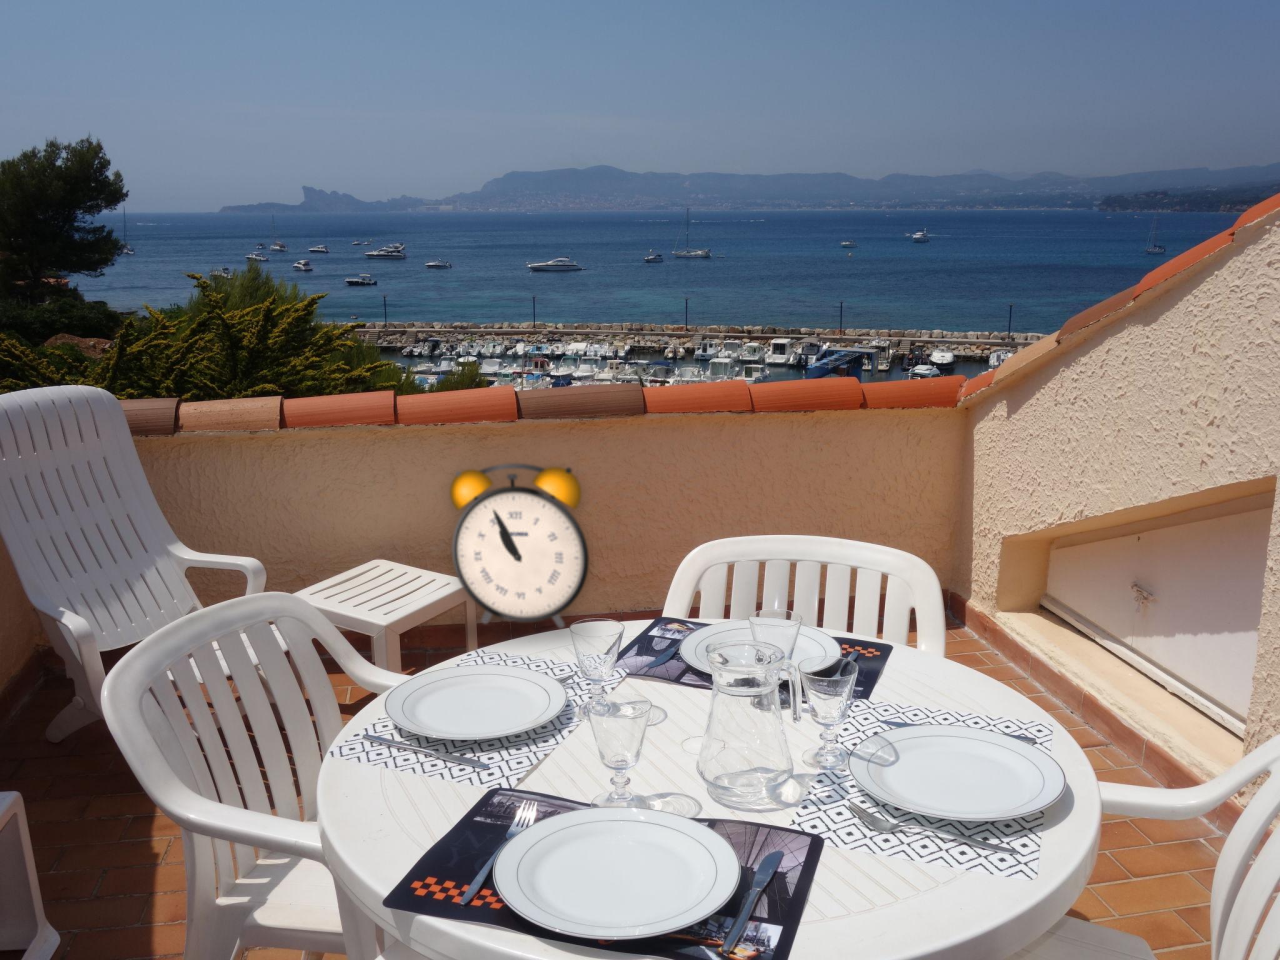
10:56
